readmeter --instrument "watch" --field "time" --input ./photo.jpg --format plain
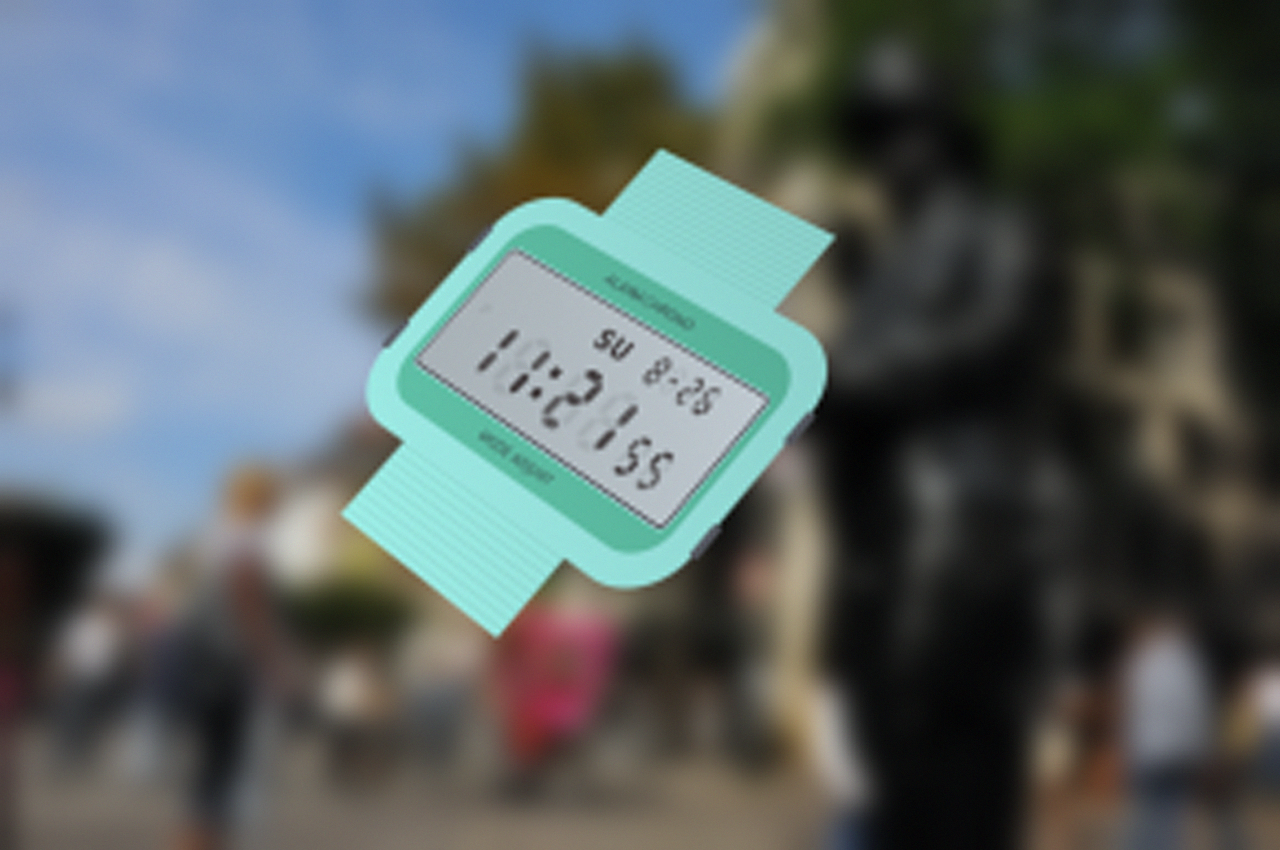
11:21:55
